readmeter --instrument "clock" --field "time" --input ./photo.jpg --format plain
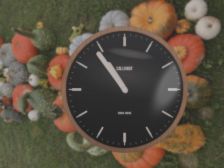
10:54
